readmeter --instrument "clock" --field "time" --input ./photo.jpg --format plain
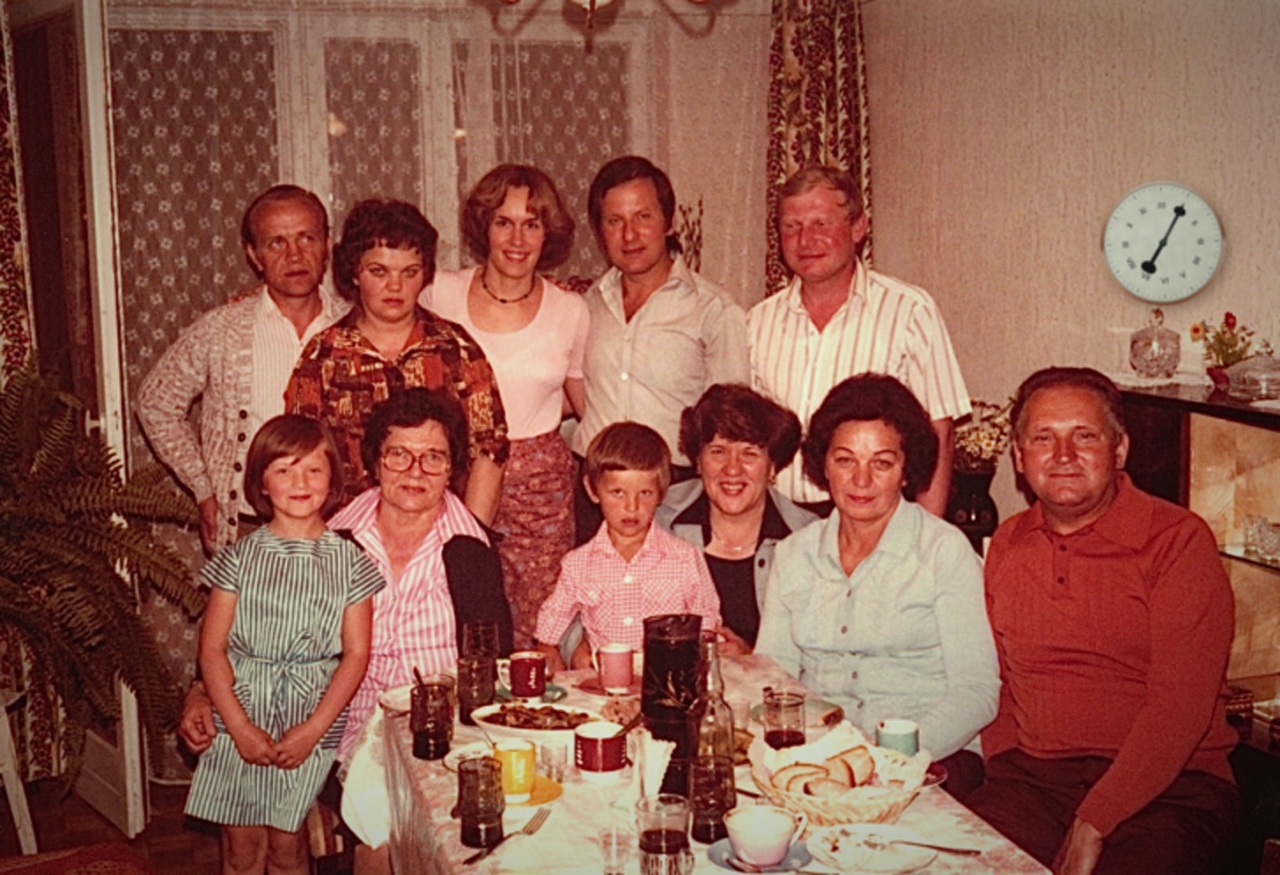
7:05
